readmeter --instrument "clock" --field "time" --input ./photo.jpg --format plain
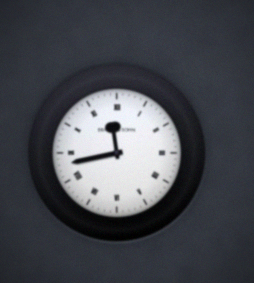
11:43
